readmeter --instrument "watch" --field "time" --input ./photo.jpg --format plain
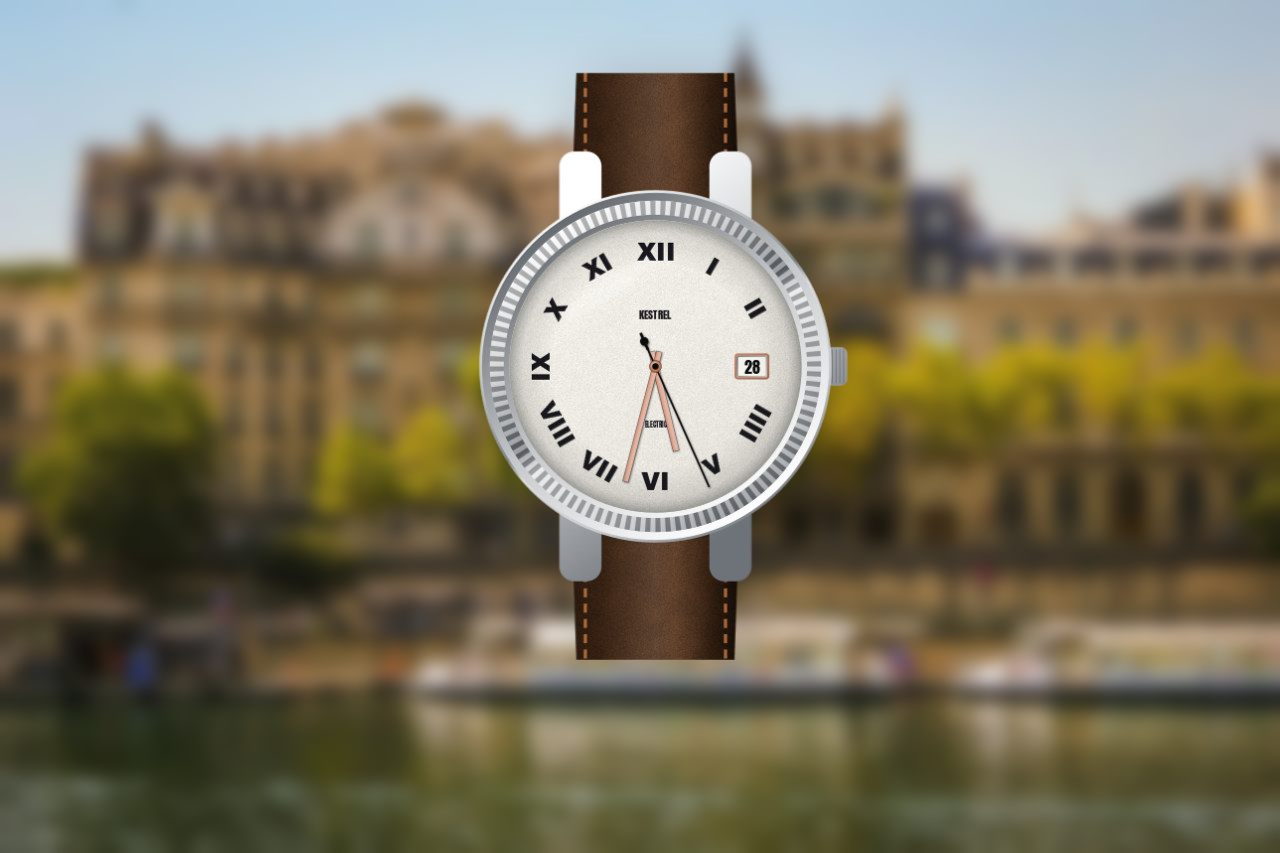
5:32:26
